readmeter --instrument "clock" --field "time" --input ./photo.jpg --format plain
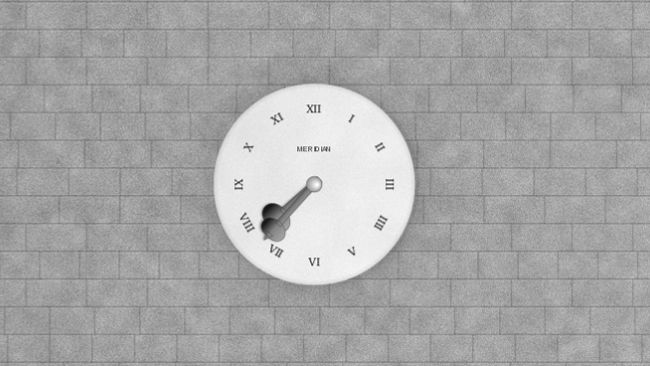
7:37
